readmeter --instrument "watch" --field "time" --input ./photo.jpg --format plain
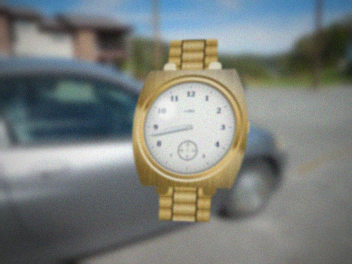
8:43
